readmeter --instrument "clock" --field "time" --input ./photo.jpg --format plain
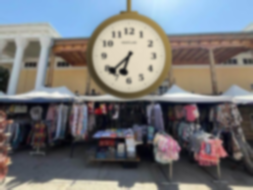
6:38
